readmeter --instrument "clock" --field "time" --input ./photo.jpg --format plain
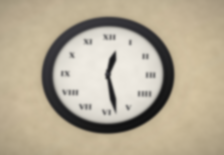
12:28
